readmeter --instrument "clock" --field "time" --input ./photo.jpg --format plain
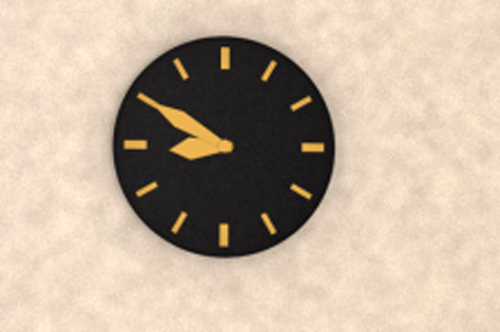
8:50
